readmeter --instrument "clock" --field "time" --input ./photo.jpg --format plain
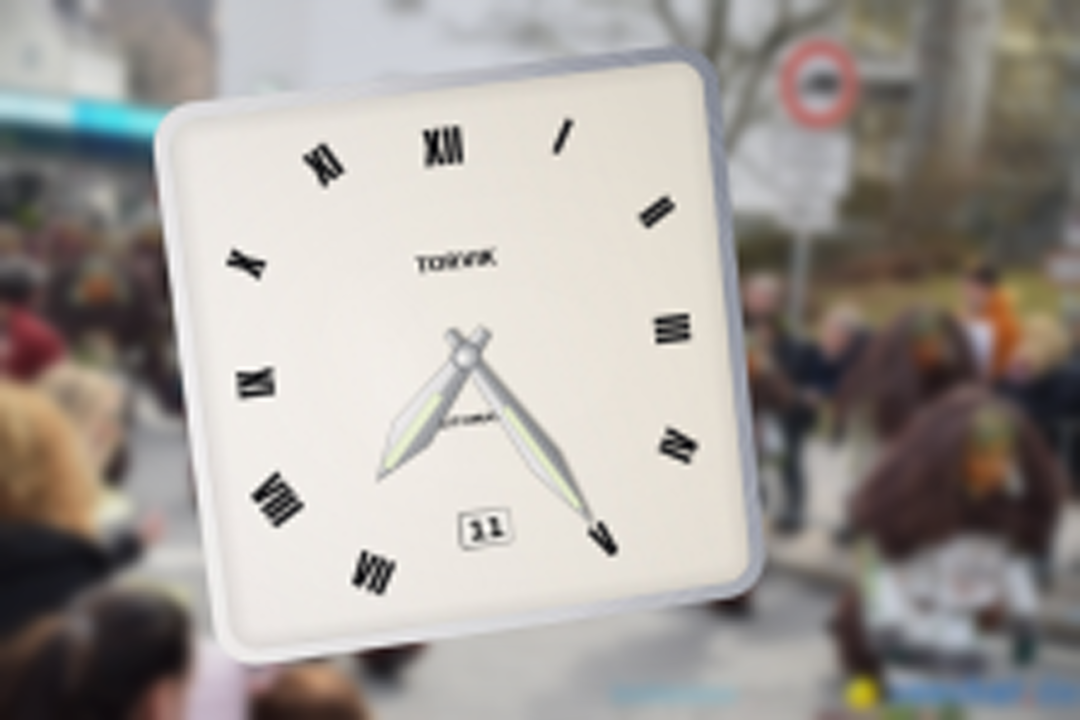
7:25
